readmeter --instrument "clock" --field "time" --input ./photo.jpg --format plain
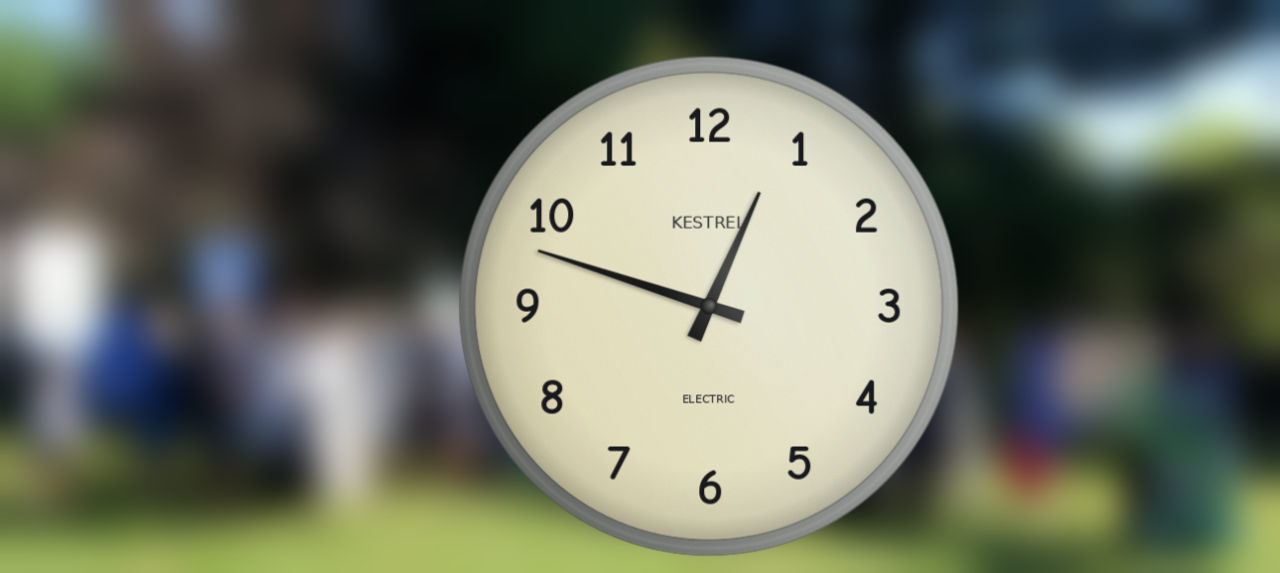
12:48
